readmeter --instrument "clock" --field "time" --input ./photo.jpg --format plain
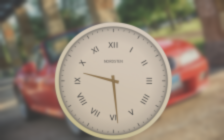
9:29
